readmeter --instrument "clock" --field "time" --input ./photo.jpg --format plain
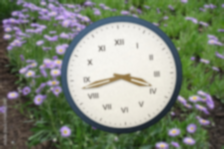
3:43
